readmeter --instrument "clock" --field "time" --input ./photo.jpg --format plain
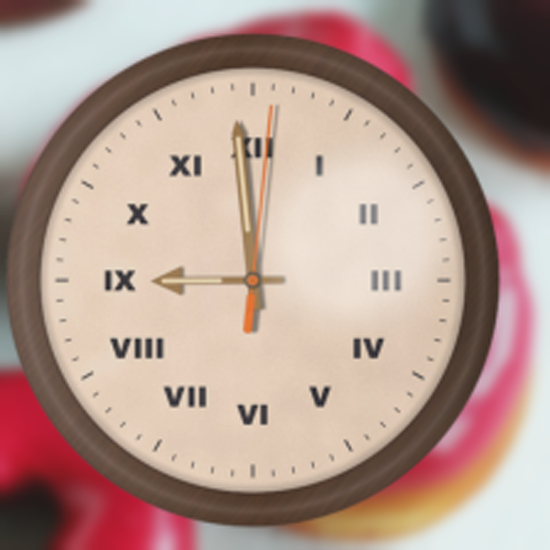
8:59:01
